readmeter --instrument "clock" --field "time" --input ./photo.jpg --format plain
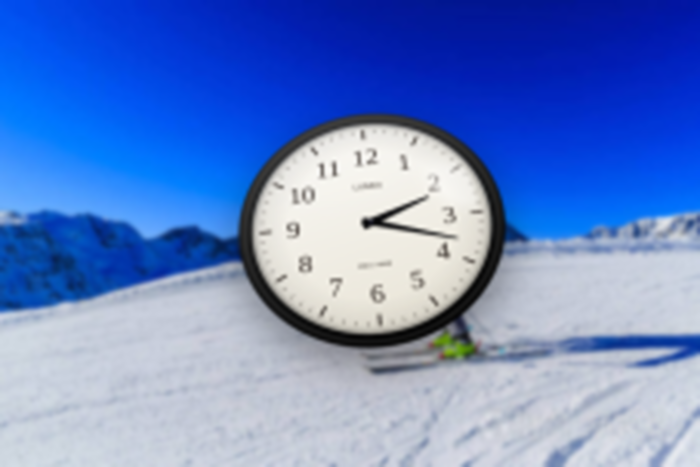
2:18
